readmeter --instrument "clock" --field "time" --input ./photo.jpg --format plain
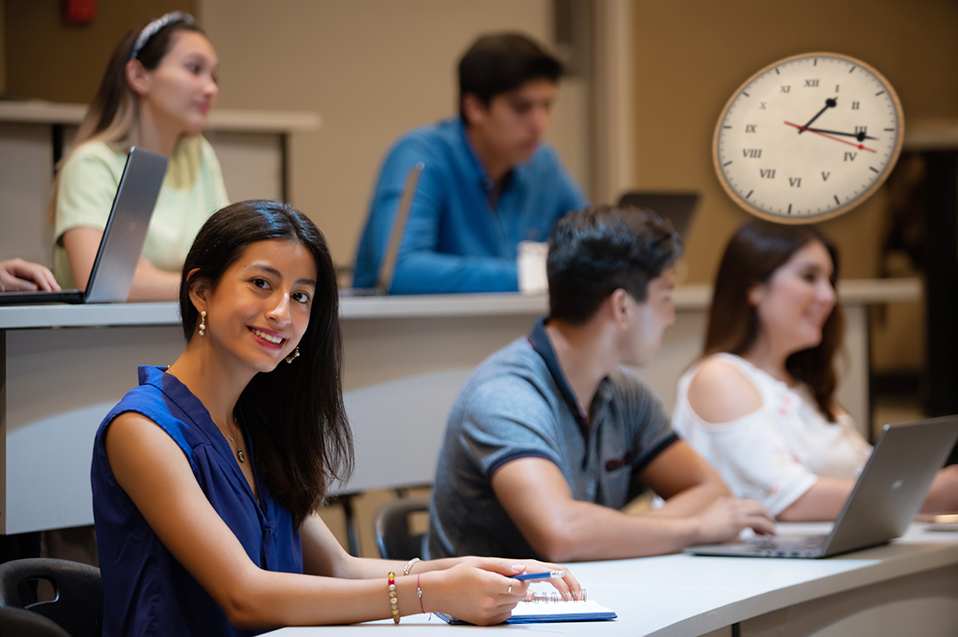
1:16:18
